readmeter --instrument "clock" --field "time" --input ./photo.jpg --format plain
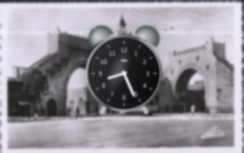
8:26
